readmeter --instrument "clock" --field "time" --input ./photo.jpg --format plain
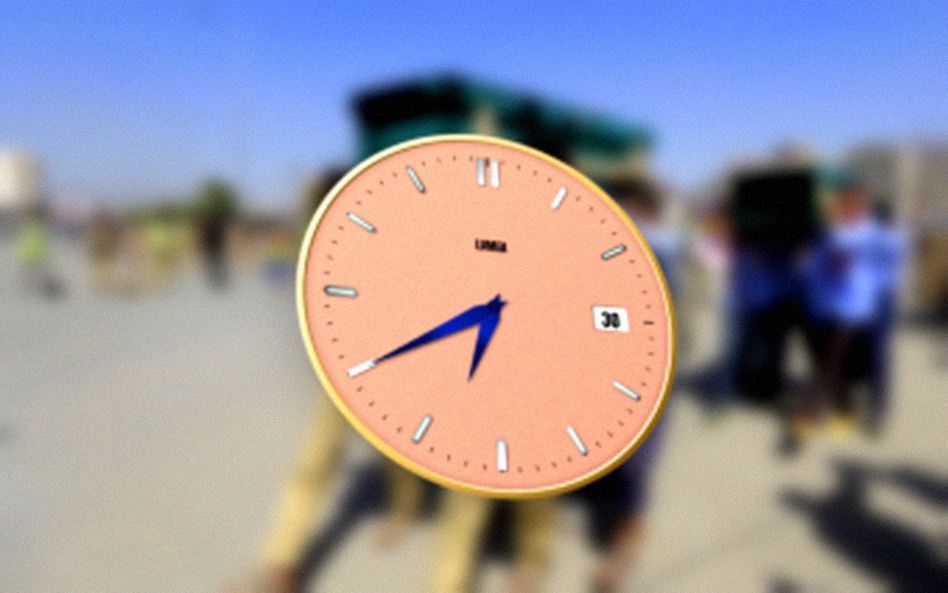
6:40
